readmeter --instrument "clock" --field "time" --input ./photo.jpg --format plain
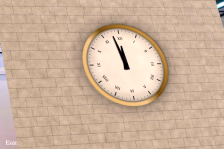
11:58
